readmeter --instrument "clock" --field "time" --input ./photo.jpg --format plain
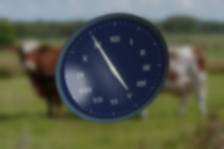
4:55
